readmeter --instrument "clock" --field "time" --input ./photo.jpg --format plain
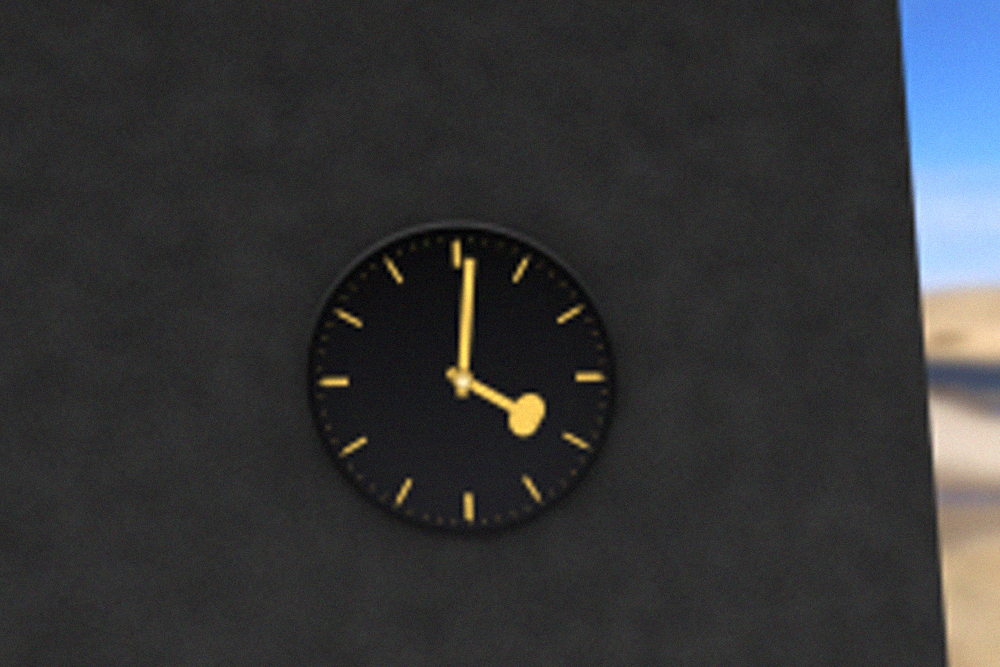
4:01
